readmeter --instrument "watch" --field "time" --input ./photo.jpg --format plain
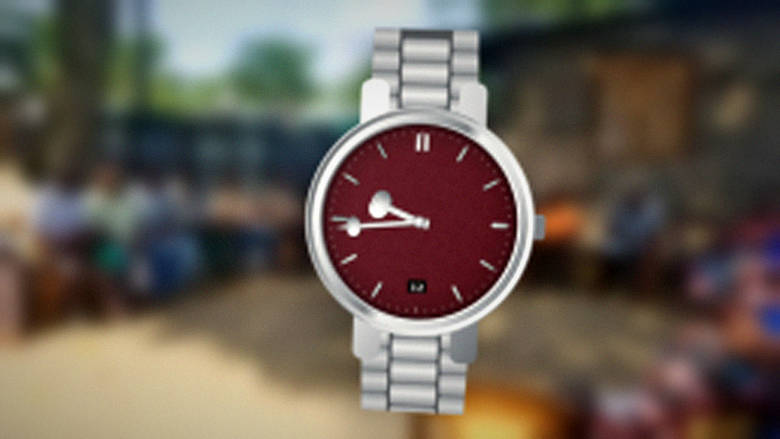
9:44
